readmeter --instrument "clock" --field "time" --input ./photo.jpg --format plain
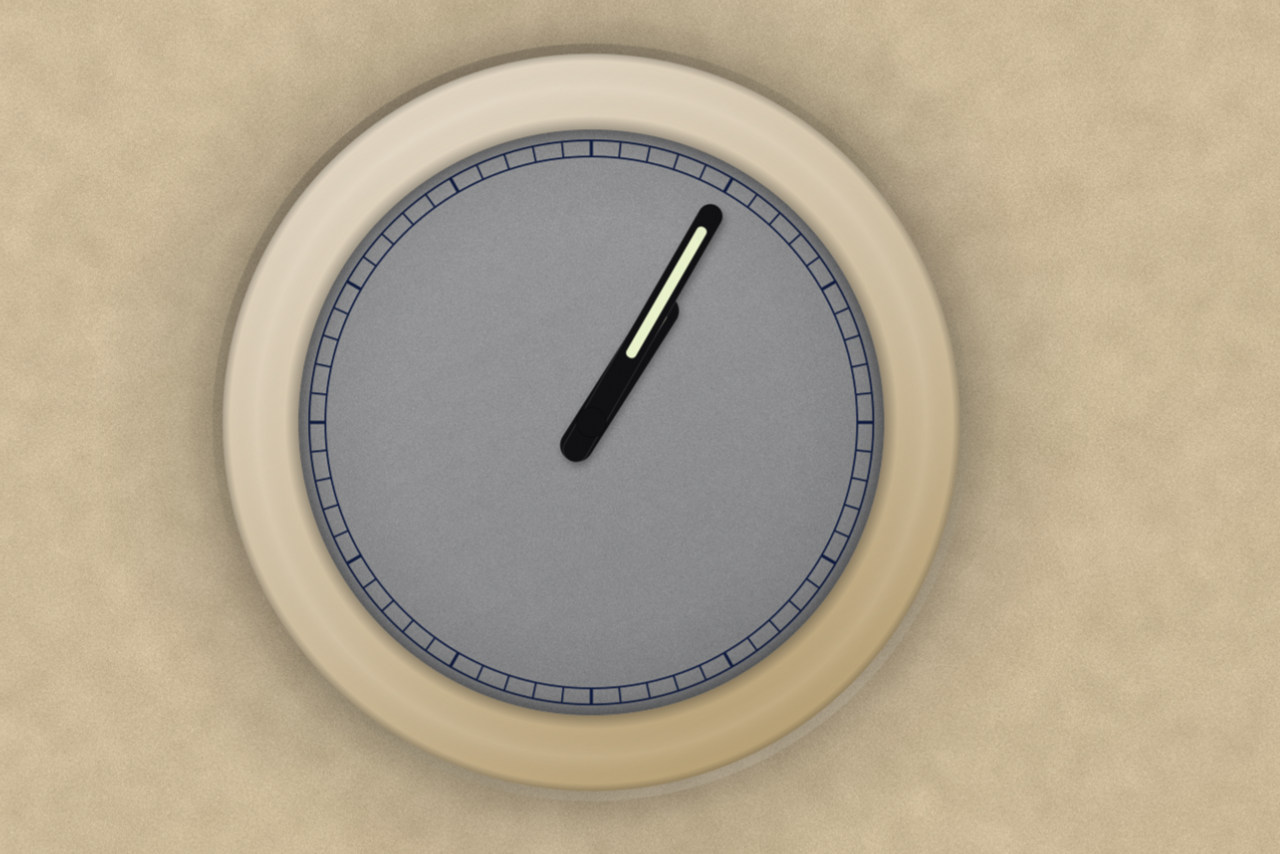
1:05
